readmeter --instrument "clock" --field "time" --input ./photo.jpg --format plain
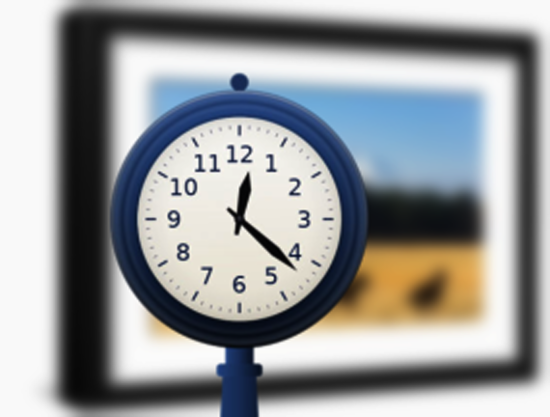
12:22
